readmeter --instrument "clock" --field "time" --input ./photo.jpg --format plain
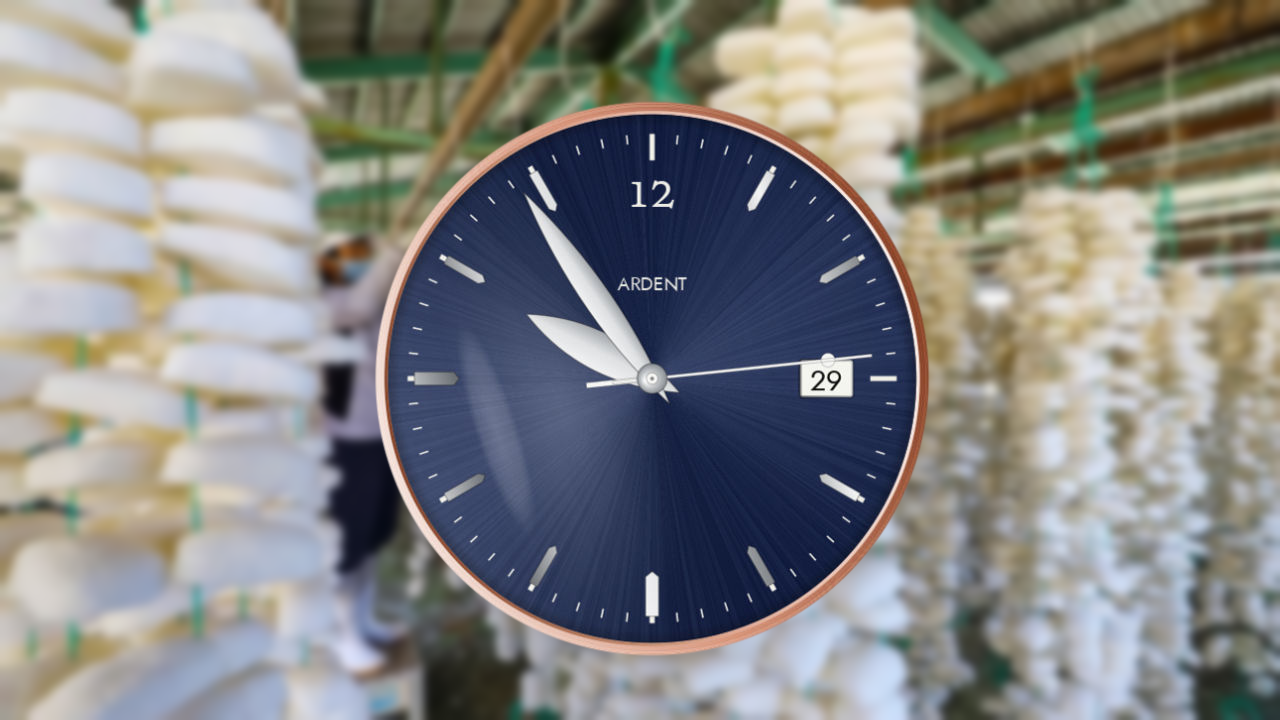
9:54:14
